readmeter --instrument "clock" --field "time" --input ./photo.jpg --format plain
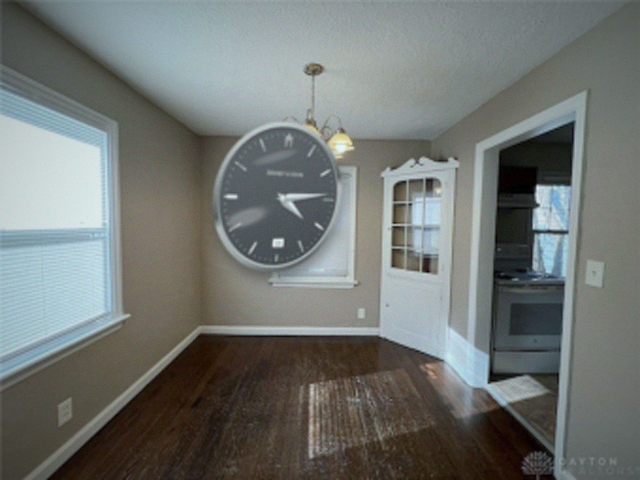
4:14
